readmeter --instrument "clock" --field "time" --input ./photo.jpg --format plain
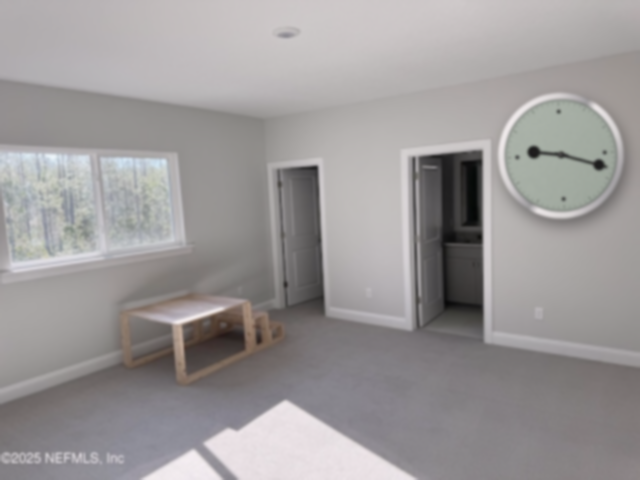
9:18
